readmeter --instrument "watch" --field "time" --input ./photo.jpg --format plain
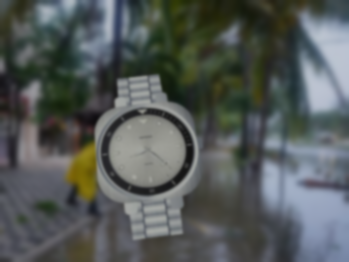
8:23
